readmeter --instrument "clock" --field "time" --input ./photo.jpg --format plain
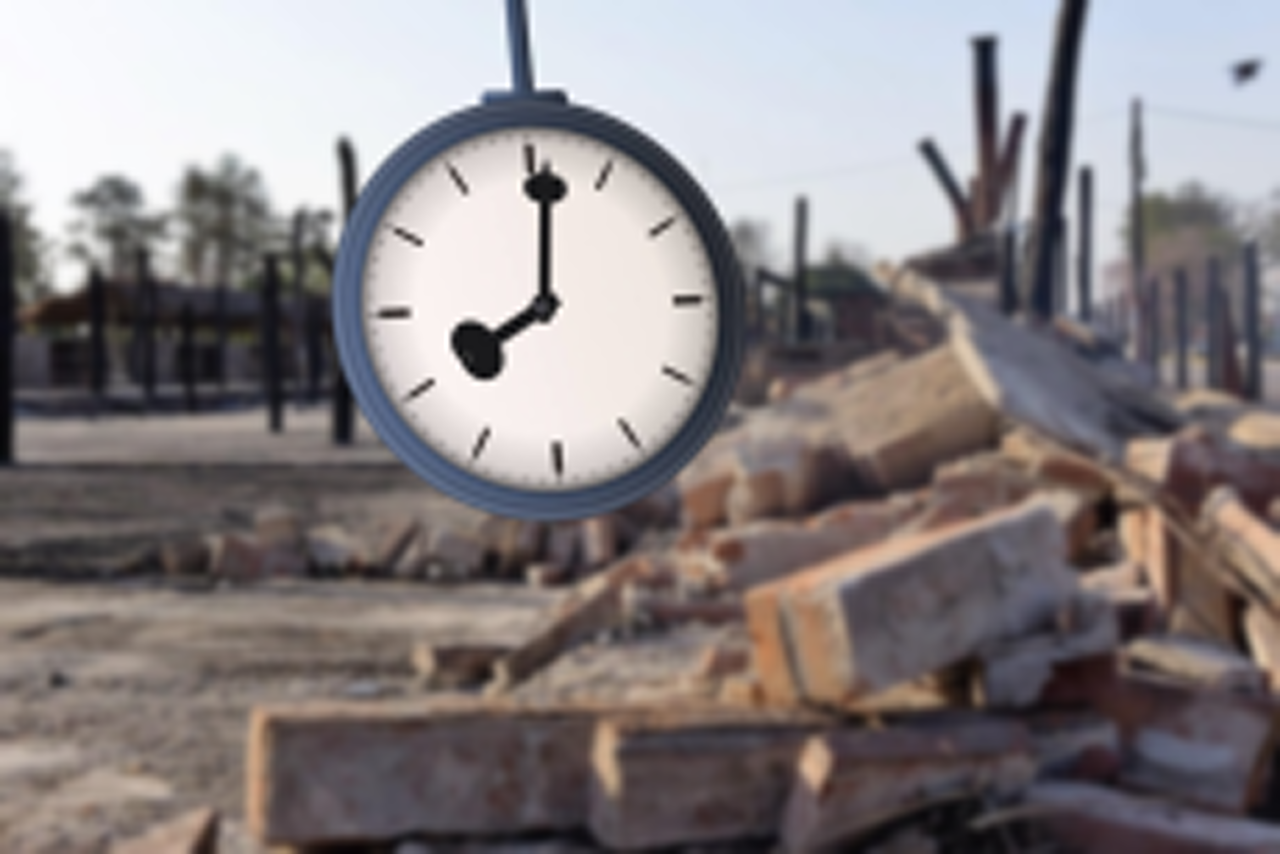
8:01
